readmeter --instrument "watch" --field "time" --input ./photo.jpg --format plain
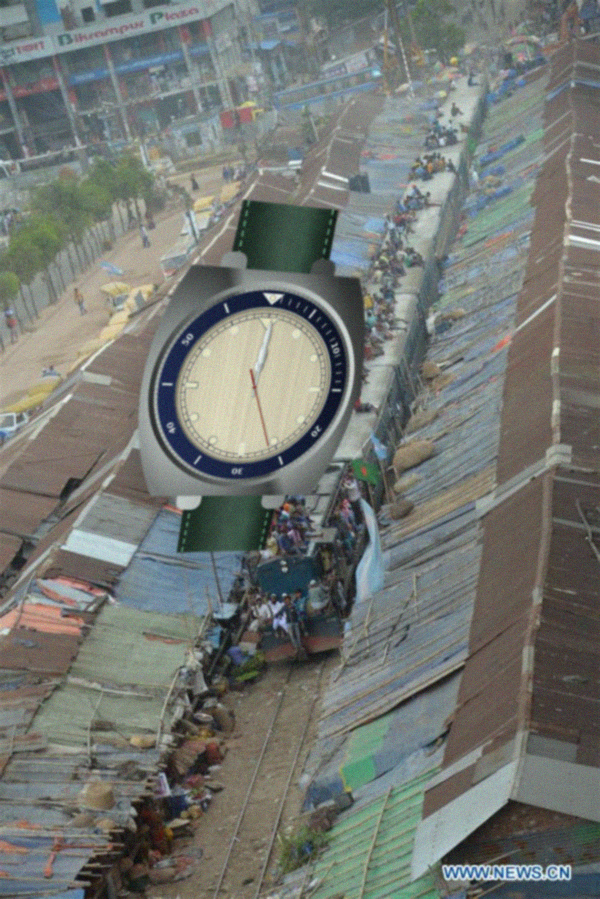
12:00:26
